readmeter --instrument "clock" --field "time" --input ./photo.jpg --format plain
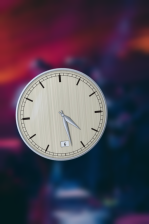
4:28
